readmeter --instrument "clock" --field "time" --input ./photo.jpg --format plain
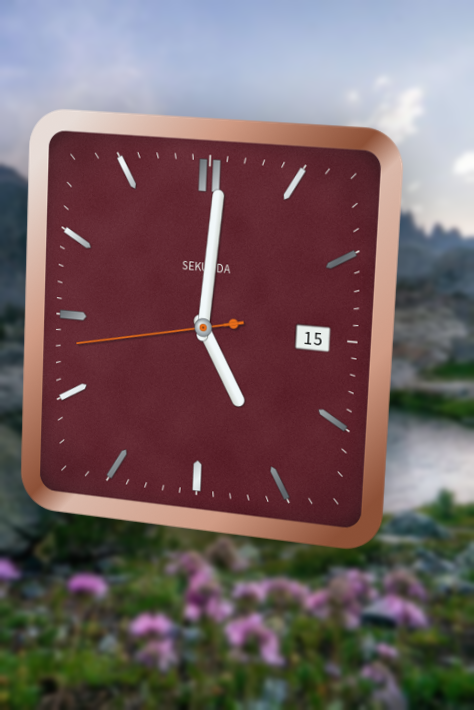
5:00:43
